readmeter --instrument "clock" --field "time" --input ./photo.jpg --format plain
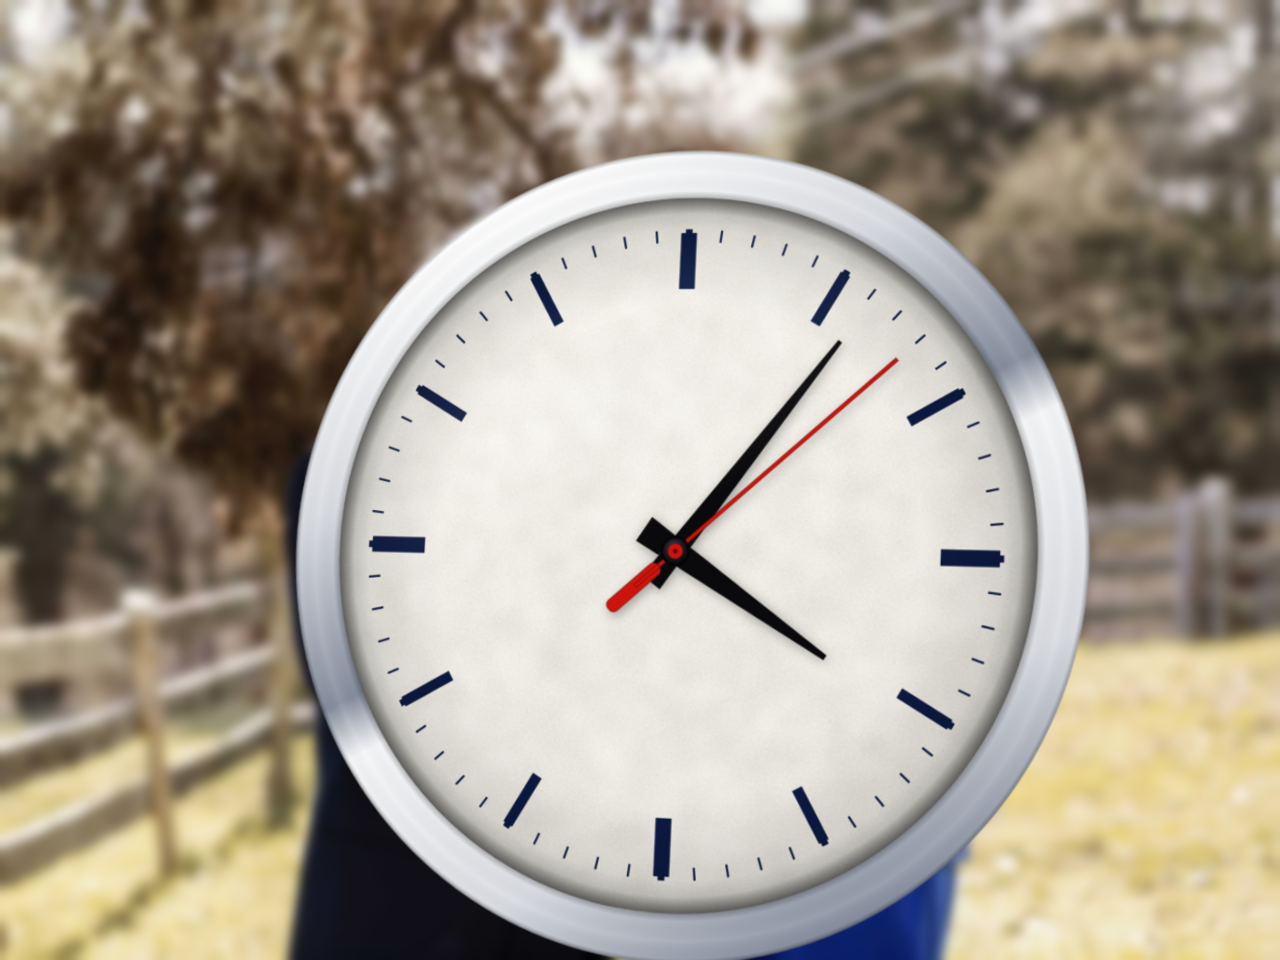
4:06:08
